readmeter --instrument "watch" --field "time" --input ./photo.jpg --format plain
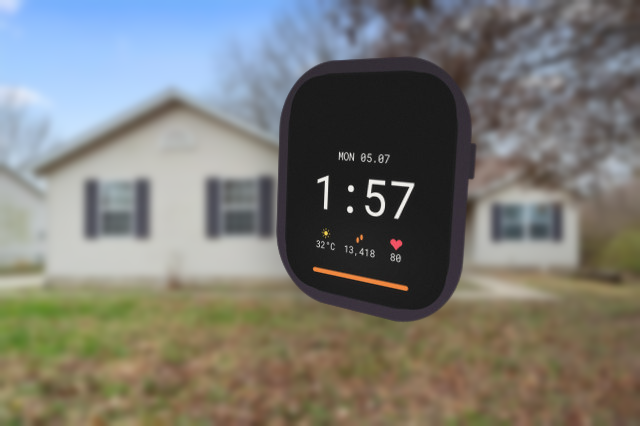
1:57
